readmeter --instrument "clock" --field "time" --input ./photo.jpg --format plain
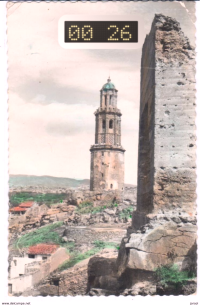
0:26
